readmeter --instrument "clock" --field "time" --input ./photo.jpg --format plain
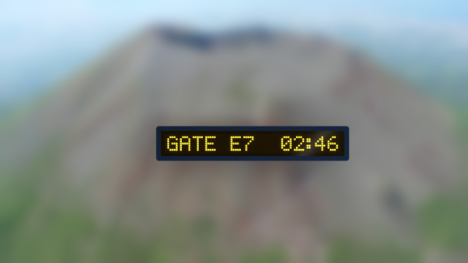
2:46
